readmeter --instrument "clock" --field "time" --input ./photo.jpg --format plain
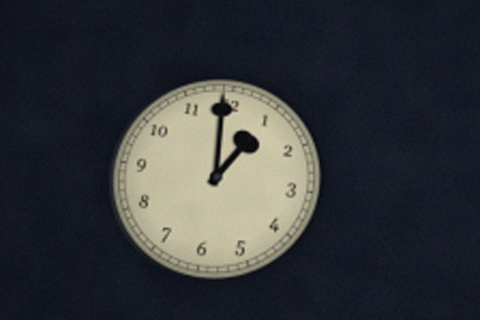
12:59
